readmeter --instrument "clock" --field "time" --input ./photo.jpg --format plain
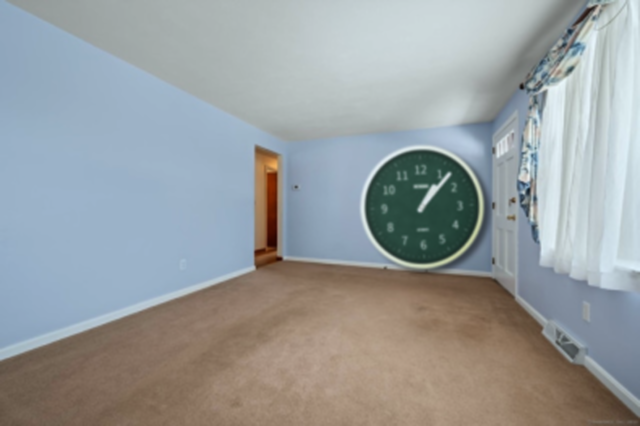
1:07
